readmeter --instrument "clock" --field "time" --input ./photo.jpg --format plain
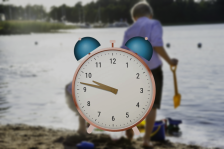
9:47
